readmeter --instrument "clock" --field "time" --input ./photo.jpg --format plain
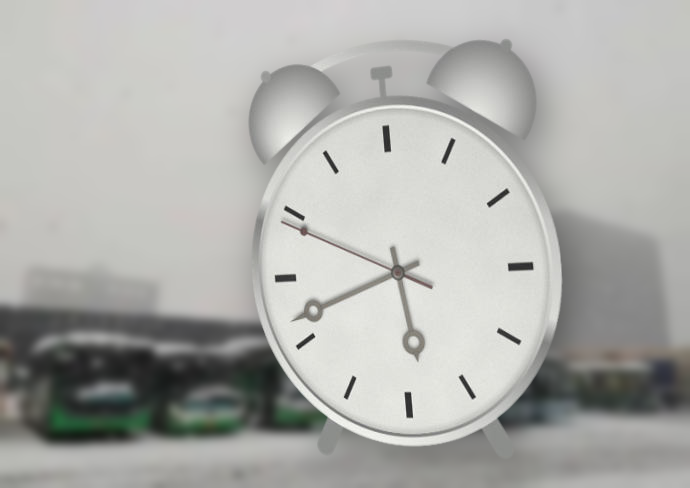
5:41:49
